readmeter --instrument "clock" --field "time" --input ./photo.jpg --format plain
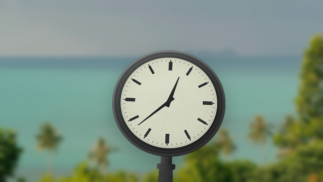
12:38
